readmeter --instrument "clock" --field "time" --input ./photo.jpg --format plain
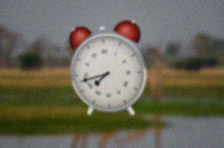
7:43
